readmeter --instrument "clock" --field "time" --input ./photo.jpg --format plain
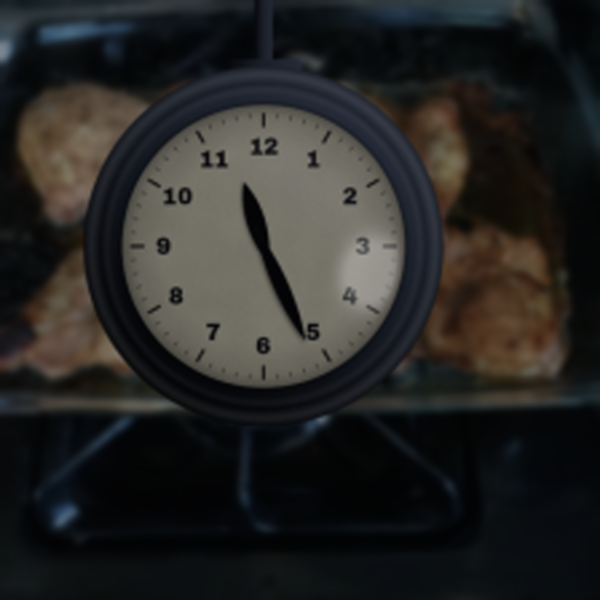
11:26
